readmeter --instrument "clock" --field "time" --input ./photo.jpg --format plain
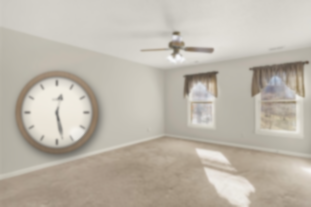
12:28
